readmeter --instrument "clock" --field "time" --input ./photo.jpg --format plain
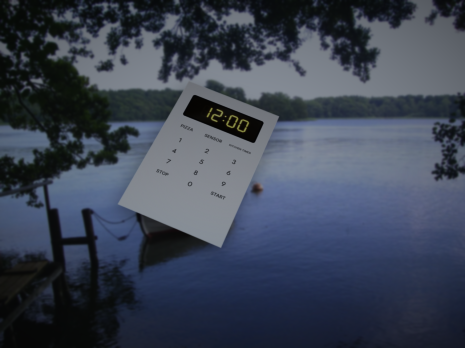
12:00
